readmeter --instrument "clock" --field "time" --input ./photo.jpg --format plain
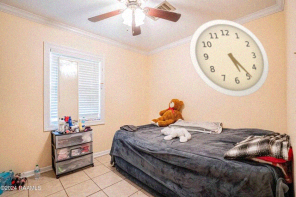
5:24
